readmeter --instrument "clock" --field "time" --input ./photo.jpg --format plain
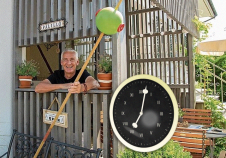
7:02
